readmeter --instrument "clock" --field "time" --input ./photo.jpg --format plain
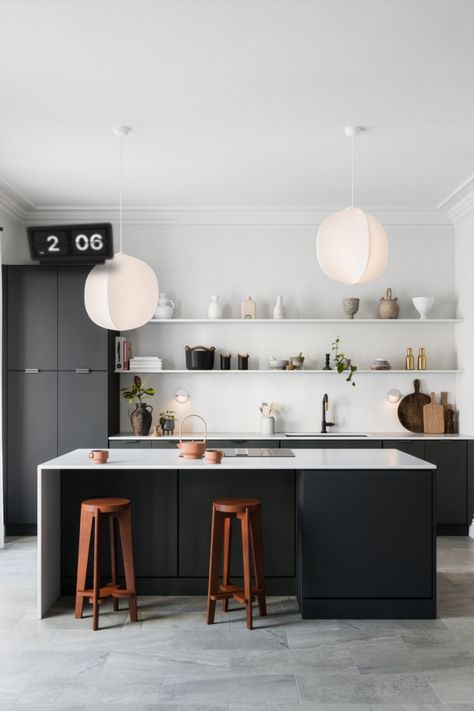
2:06
